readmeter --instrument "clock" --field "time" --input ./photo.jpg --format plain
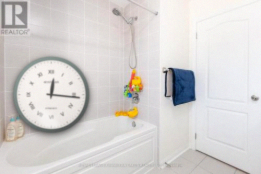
12:16
